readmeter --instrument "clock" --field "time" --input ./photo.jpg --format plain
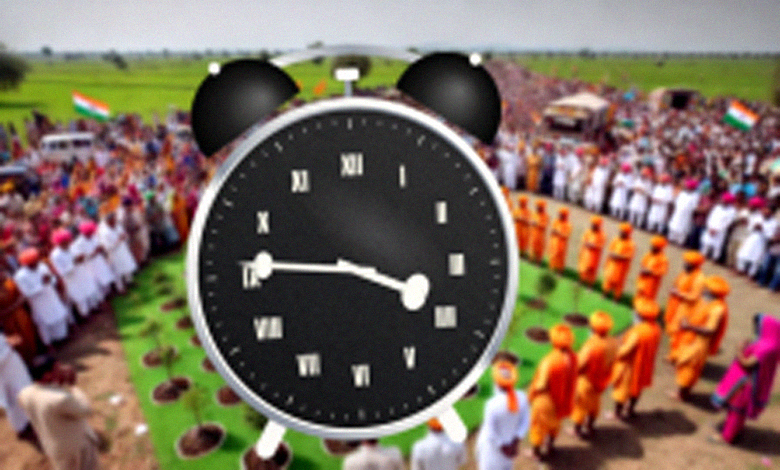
3:46
